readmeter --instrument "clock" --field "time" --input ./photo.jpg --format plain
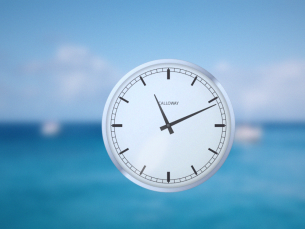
11:11
